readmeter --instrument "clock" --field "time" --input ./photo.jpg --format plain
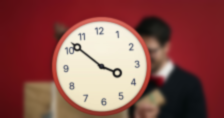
3:52
